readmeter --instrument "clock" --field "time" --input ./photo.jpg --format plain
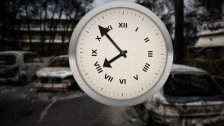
7:53
